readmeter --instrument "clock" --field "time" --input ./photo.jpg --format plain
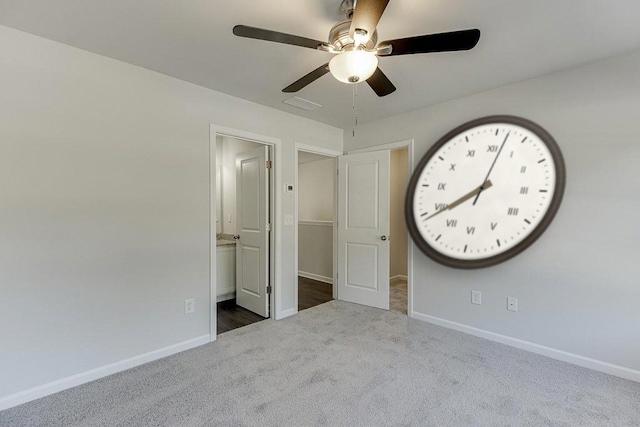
7:39:02
